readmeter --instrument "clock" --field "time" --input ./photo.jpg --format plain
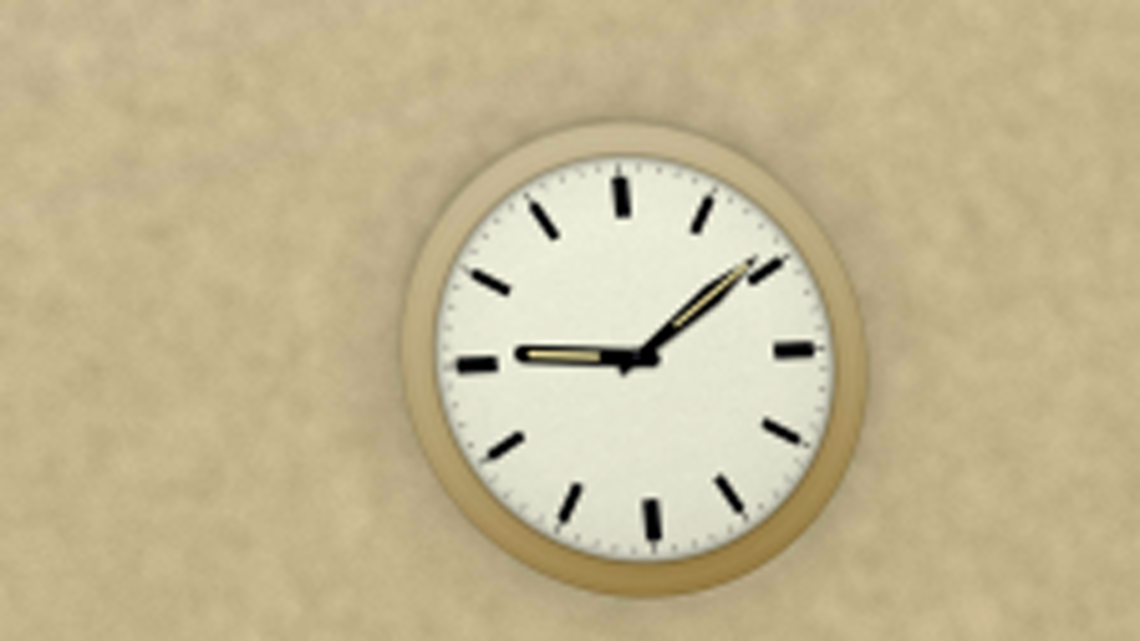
9:09
